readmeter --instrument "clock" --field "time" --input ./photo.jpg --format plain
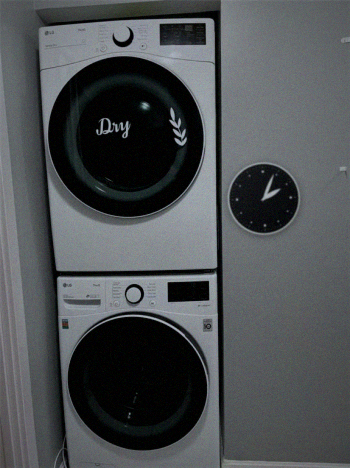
2:04
